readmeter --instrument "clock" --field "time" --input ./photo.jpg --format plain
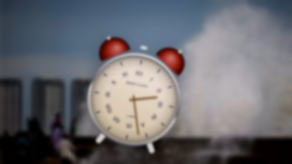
2:27
